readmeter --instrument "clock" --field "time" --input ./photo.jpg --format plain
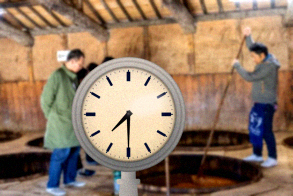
7:30
